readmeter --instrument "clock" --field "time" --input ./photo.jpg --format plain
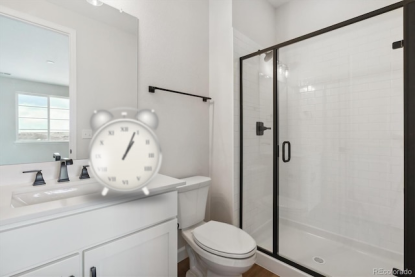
1:04
